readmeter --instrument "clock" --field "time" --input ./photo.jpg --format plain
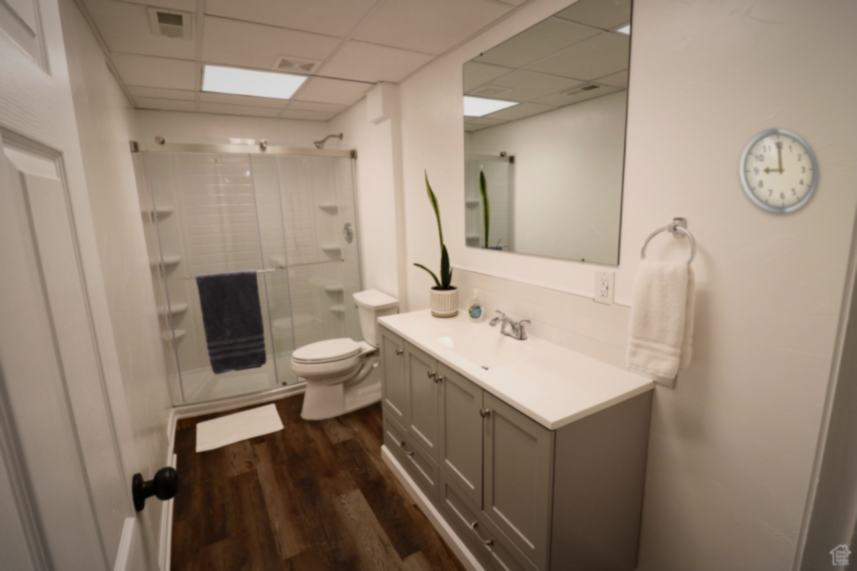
9:00
